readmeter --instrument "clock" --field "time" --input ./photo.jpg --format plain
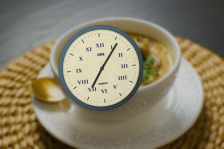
7:06
